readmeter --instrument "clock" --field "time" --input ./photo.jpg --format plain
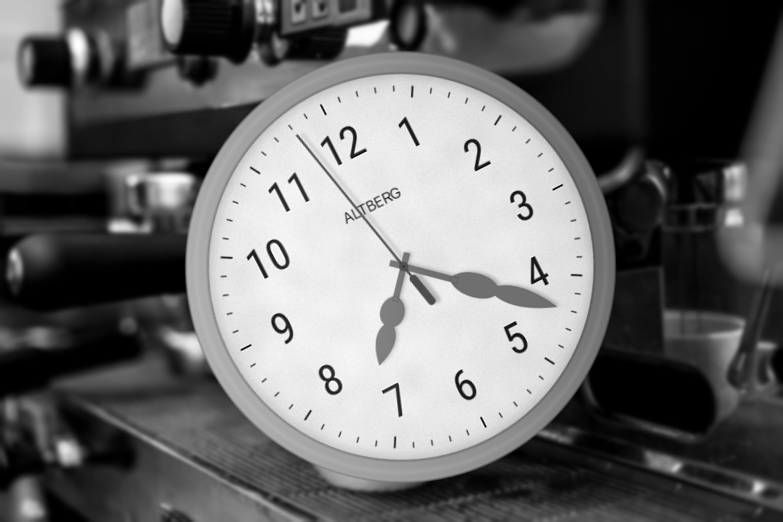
7:21:58
